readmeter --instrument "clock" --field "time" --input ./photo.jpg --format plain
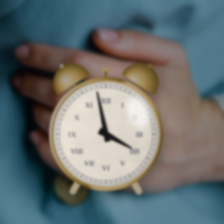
3:58
